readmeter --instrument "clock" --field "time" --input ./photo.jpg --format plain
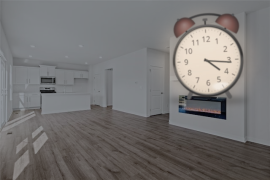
4:16
